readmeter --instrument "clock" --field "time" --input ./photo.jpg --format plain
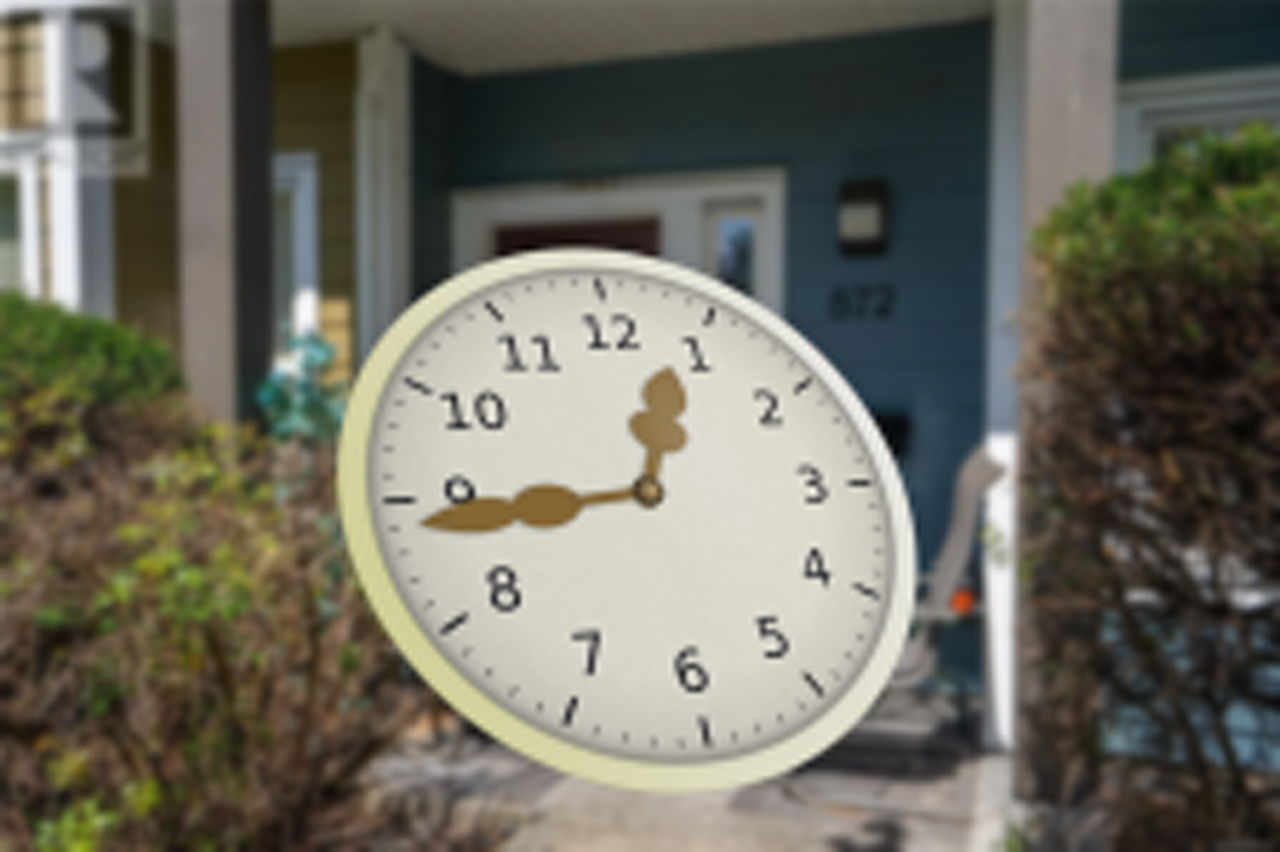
12:44
